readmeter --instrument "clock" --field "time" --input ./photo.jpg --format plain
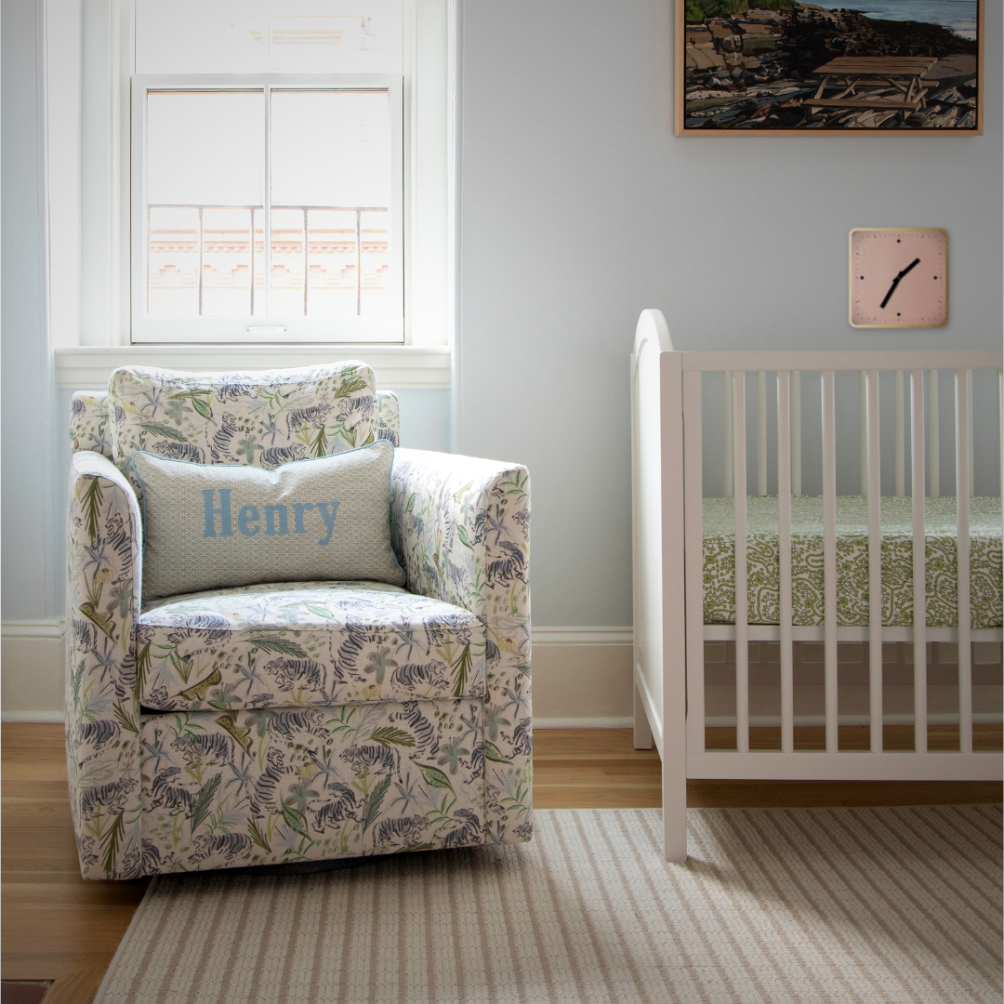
1:35
